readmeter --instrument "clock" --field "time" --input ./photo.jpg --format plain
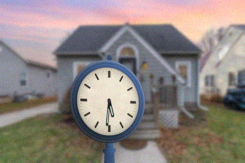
5:31
